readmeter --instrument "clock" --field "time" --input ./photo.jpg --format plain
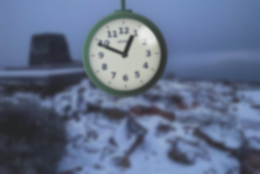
12:49
